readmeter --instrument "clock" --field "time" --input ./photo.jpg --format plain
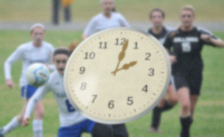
2:02
